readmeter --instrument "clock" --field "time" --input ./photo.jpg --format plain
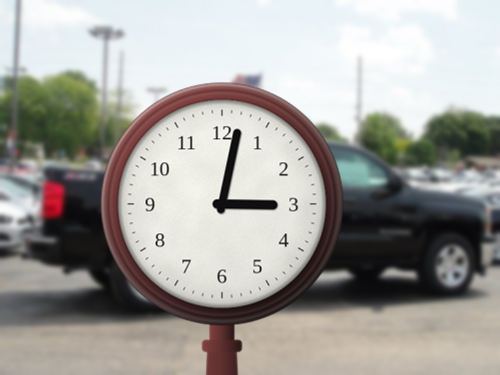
3:02
